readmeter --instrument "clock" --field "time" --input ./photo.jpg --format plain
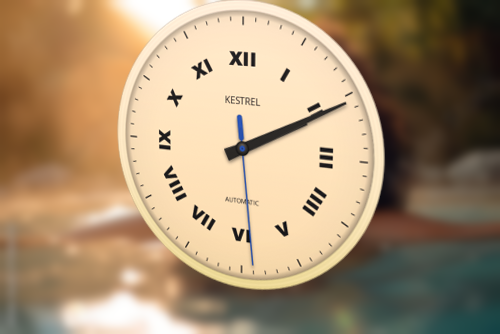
2:10:29
